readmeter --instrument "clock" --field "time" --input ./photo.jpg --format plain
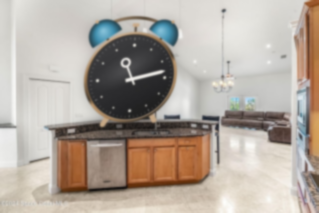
11:13
